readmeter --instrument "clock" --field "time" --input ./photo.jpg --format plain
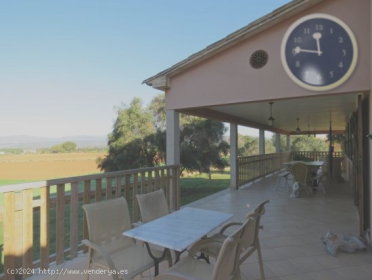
11:46
